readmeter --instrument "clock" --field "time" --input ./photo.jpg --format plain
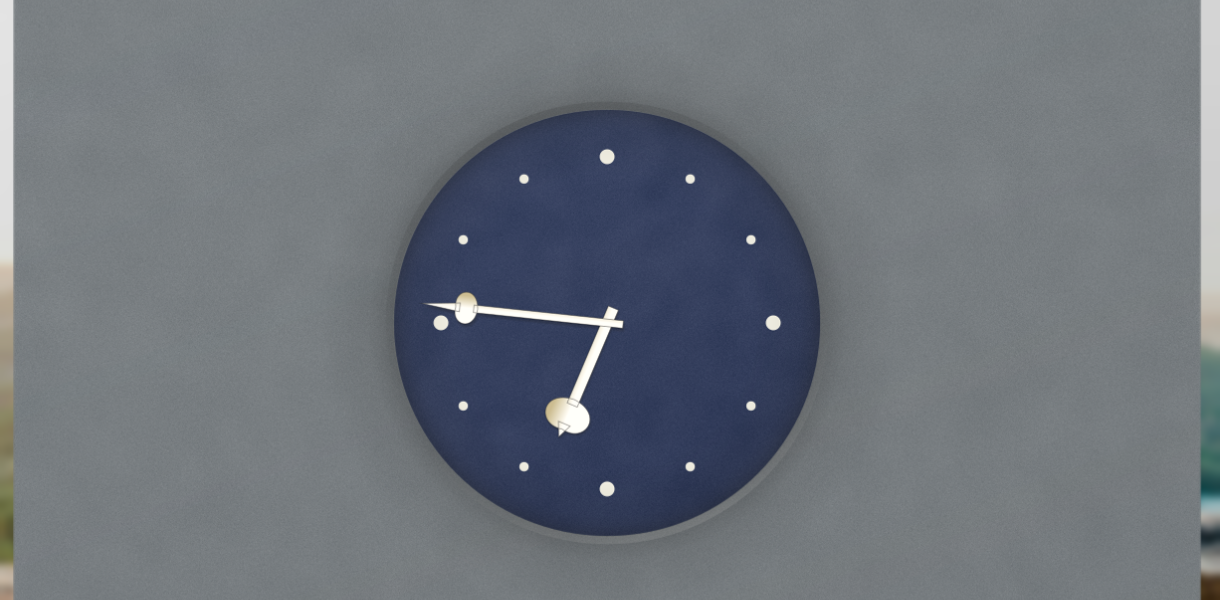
6:46
